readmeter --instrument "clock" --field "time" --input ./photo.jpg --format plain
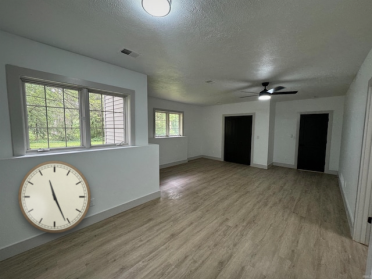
11:26
